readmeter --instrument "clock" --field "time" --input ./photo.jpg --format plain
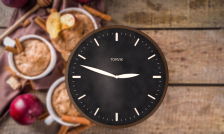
2:48
